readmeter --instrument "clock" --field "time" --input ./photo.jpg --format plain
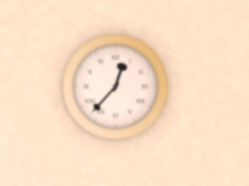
12:37
